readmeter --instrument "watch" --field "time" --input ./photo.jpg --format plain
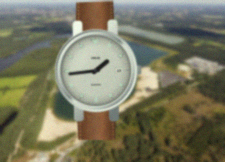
1:44
